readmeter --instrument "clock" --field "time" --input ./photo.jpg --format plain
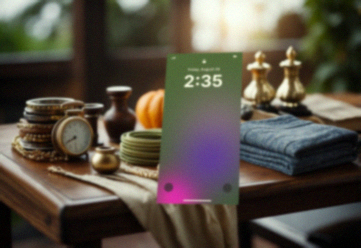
2:35
